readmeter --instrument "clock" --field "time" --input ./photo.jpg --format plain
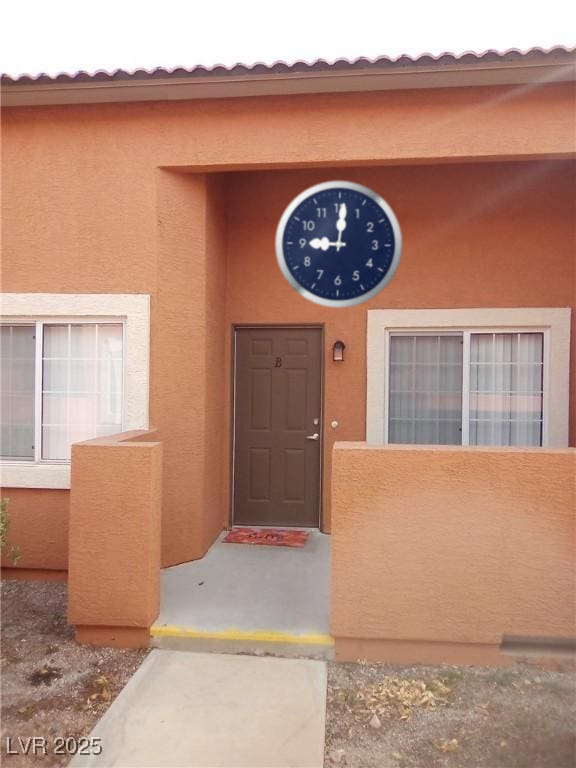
9:01
